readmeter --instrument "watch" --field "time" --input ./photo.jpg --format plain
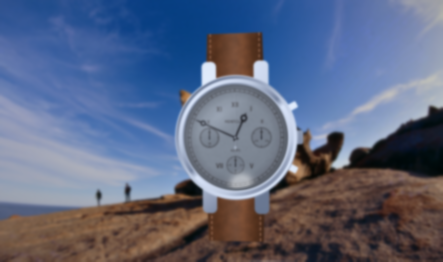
12:49
